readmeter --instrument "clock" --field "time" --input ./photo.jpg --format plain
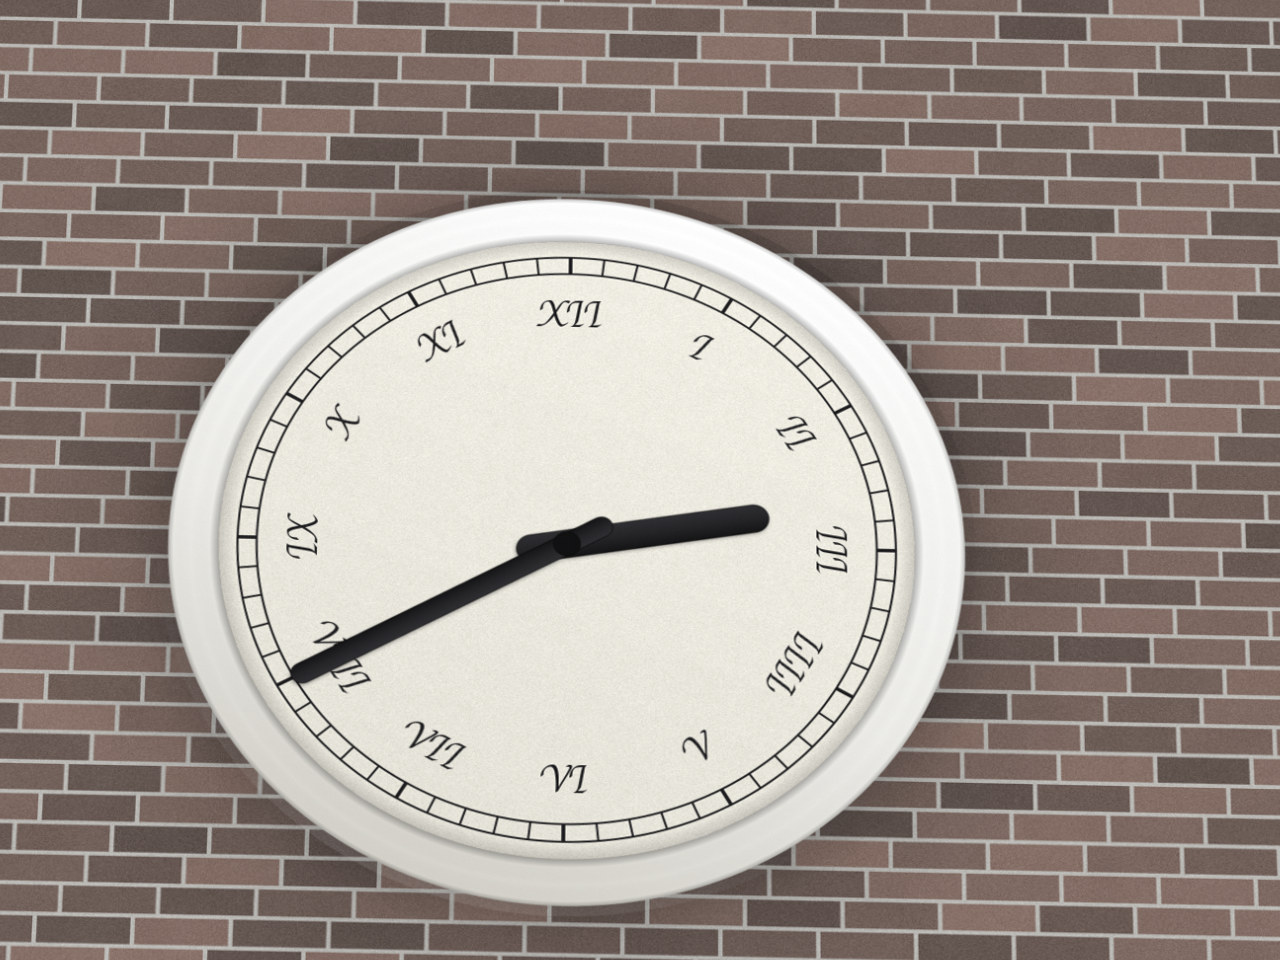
2:40
